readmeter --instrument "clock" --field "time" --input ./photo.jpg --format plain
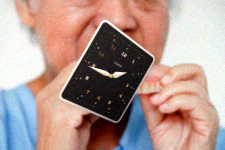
1:44
